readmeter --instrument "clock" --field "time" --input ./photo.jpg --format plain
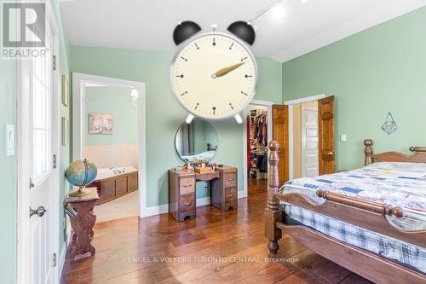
2:11
